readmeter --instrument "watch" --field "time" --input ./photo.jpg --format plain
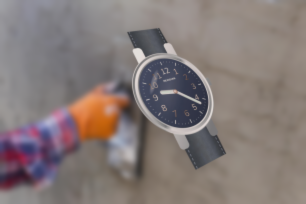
9:22
